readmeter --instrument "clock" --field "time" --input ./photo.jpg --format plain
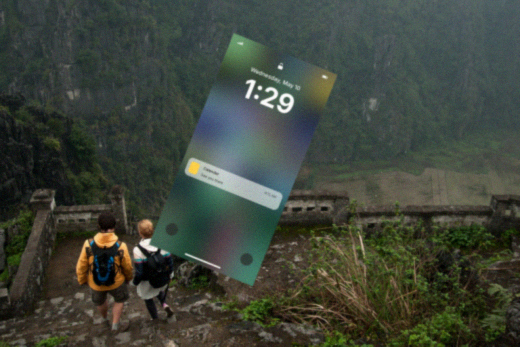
1:29
